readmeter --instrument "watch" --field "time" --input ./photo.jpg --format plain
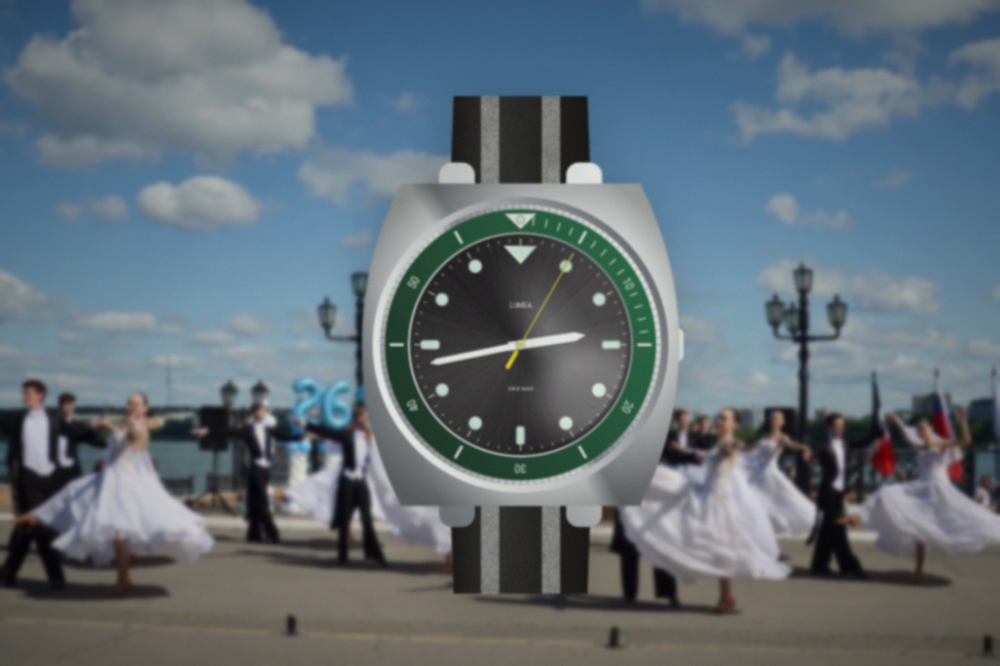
2:43:05
